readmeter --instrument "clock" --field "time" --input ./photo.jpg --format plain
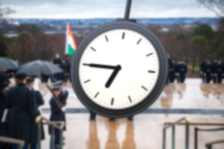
6:45
